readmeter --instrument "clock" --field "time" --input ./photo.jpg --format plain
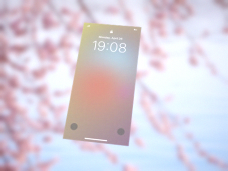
19:08
